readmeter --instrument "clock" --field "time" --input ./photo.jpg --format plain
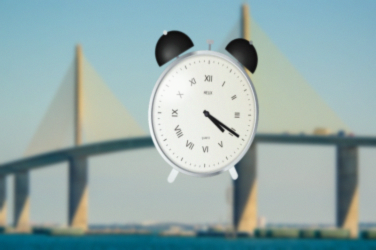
4:20
